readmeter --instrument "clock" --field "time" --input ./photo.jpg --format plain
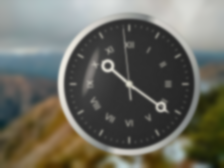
10:20:59
